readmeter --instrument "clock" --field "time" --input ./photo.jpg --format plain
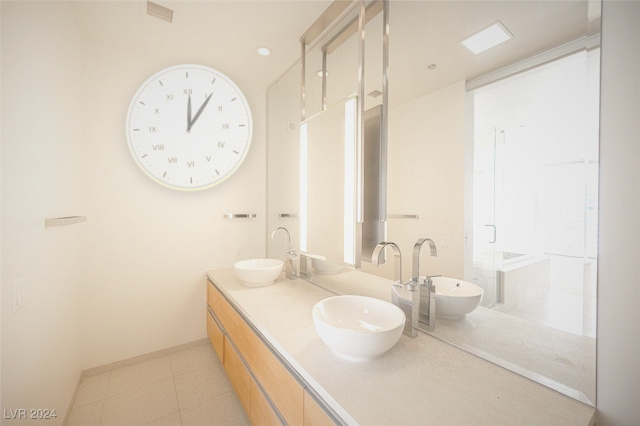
12:06
